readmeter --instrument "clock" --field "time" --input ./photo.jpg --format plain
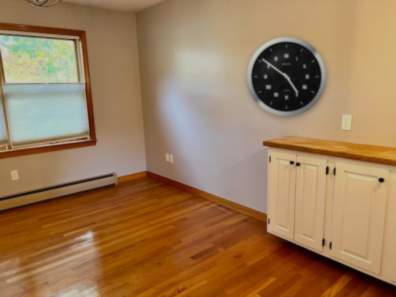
4:51
